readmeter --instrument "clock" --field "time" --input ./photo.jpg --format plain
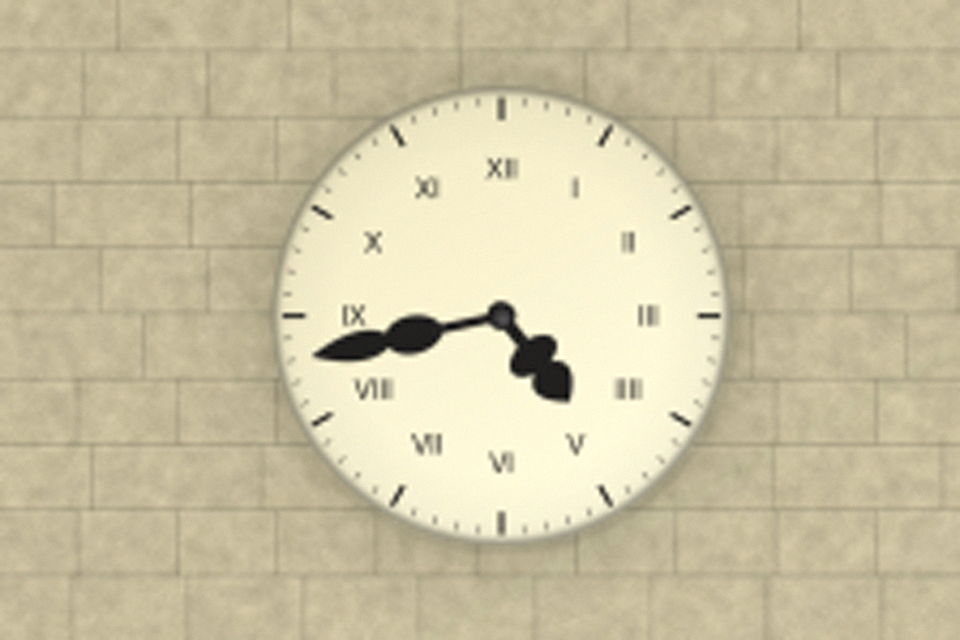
4:43
